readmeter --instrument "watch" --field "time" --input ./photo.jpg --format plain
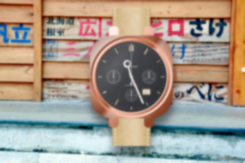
11:26
